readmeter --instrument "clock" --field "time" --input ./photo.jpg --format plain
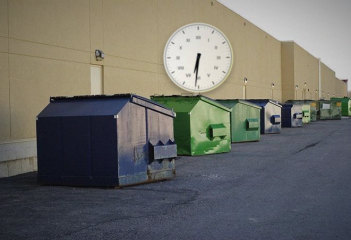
6:31
